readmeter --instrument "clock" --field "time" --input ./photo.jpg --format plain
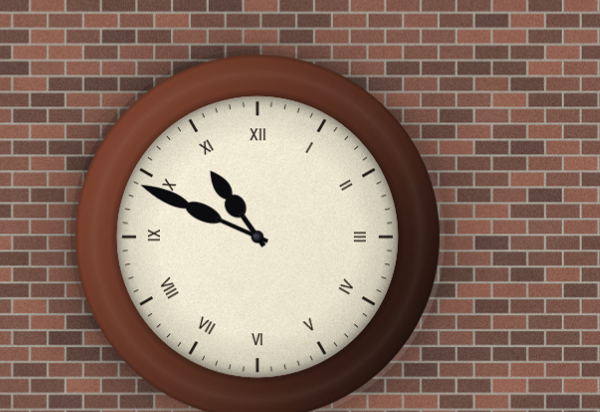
10:49
